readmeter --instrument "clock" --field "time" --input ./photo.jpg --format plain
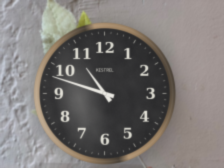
10:48
